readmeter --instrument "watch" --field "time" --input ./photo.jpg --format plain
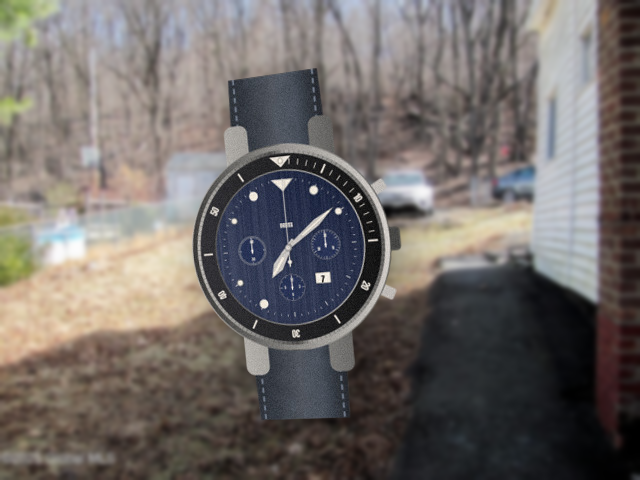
7:09
